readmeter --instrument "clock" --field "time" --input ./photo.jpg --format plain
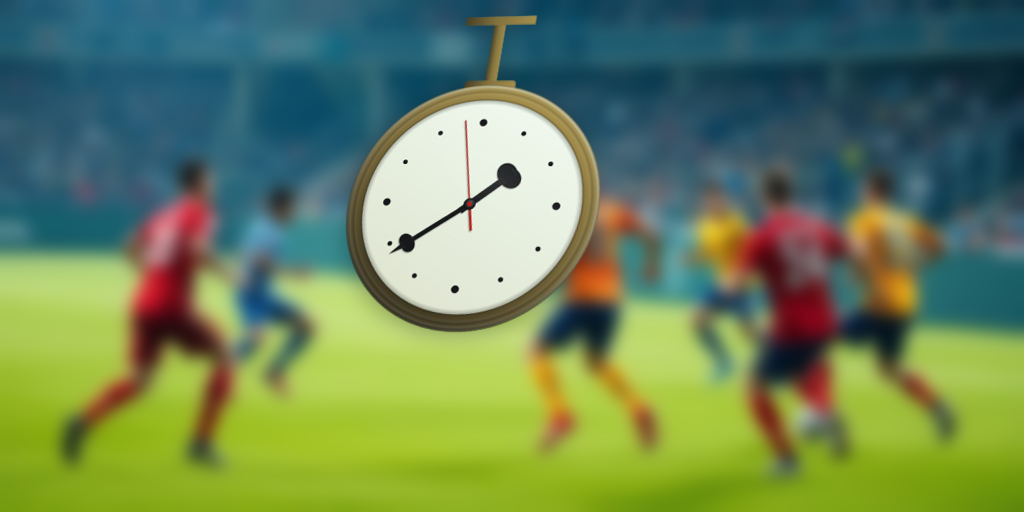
1:38:58
